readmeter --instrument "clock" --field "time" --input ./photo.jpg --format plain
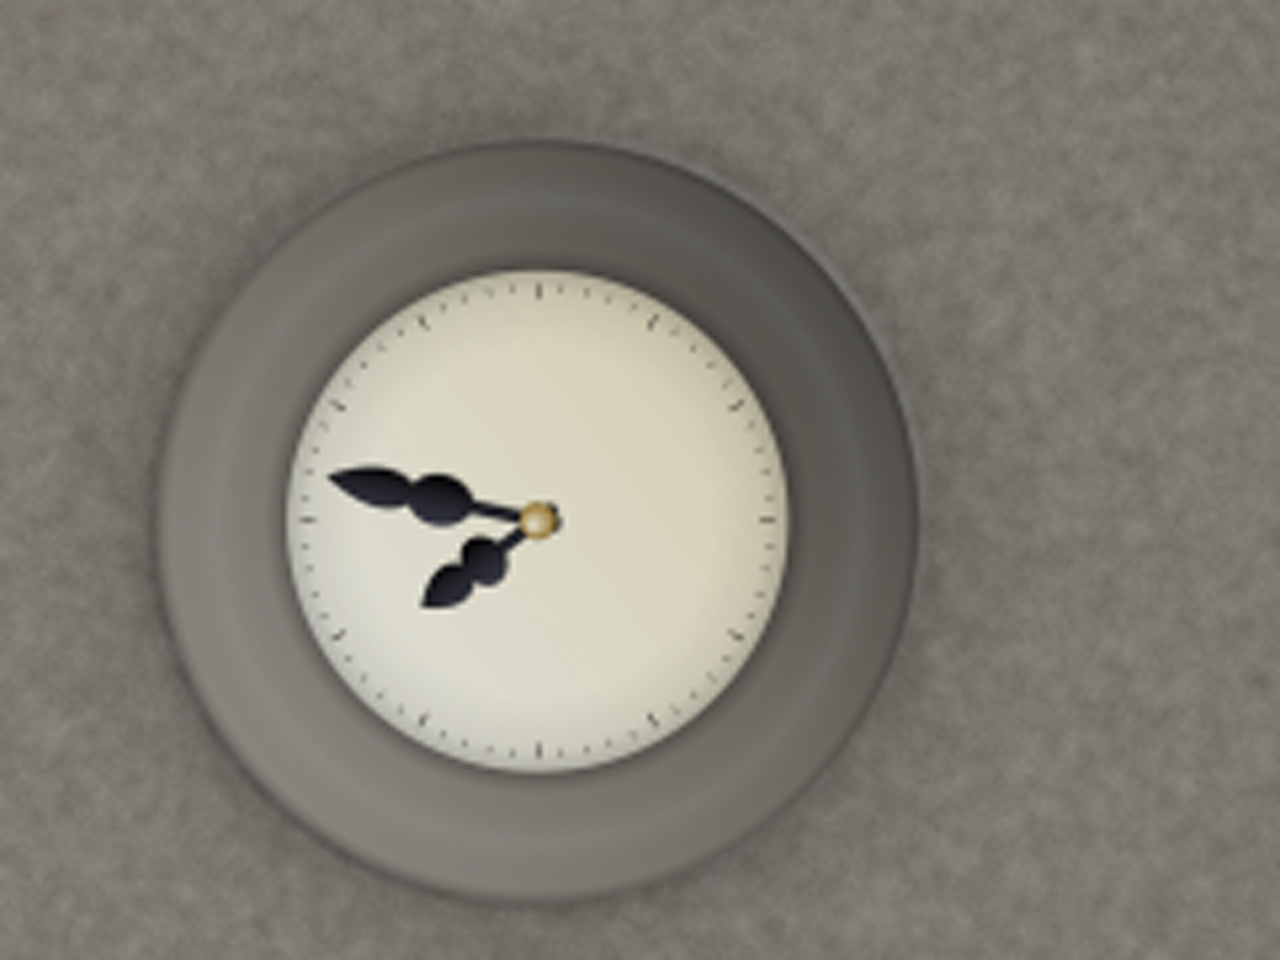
7:47
